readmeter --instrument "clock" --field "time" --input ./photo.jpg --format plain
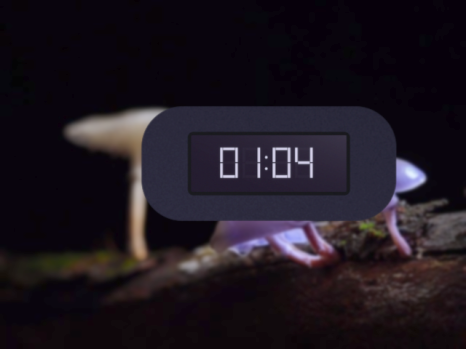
1:04
